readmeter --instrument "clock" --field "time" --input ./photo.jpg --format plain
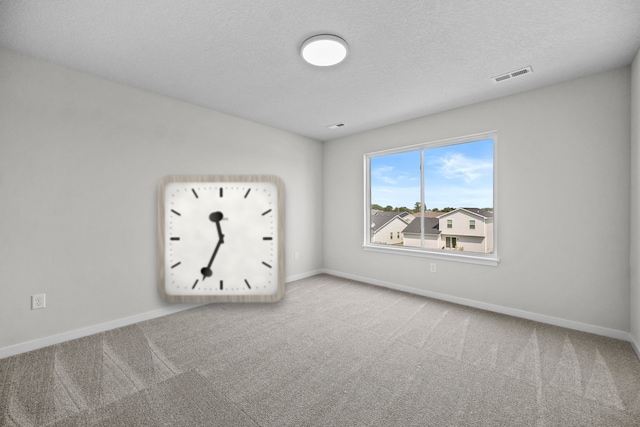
11:34
